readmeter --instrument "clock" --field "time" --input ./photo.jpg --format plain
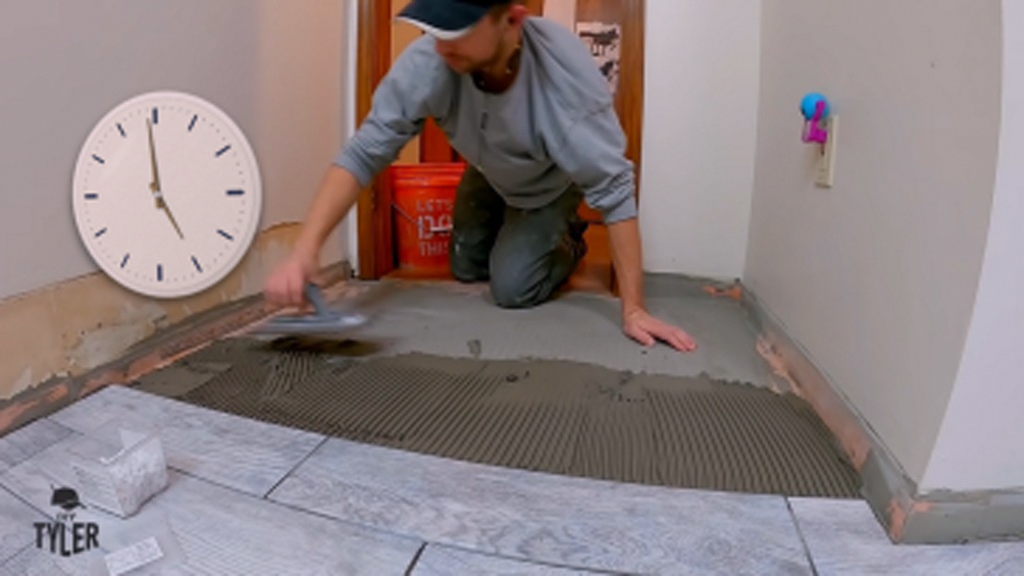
4:59
